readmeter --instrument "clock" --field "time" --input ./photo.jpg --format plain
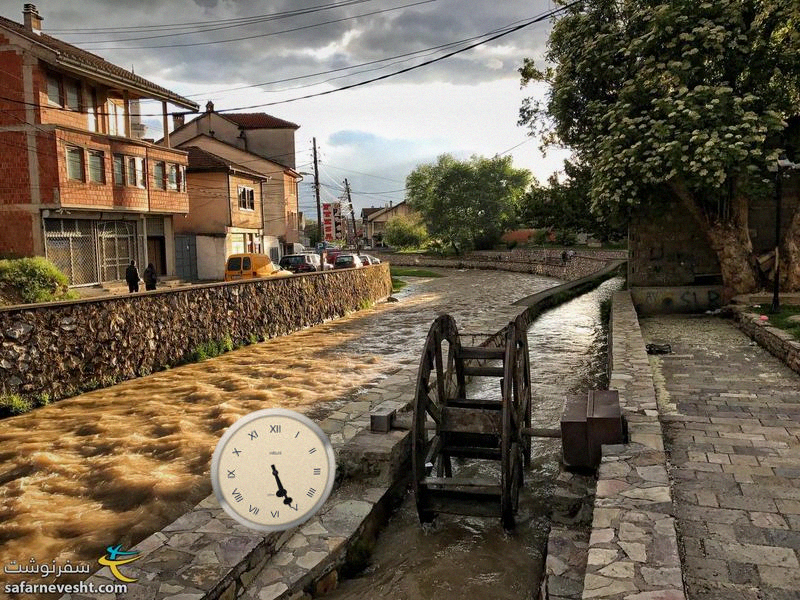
5:26
